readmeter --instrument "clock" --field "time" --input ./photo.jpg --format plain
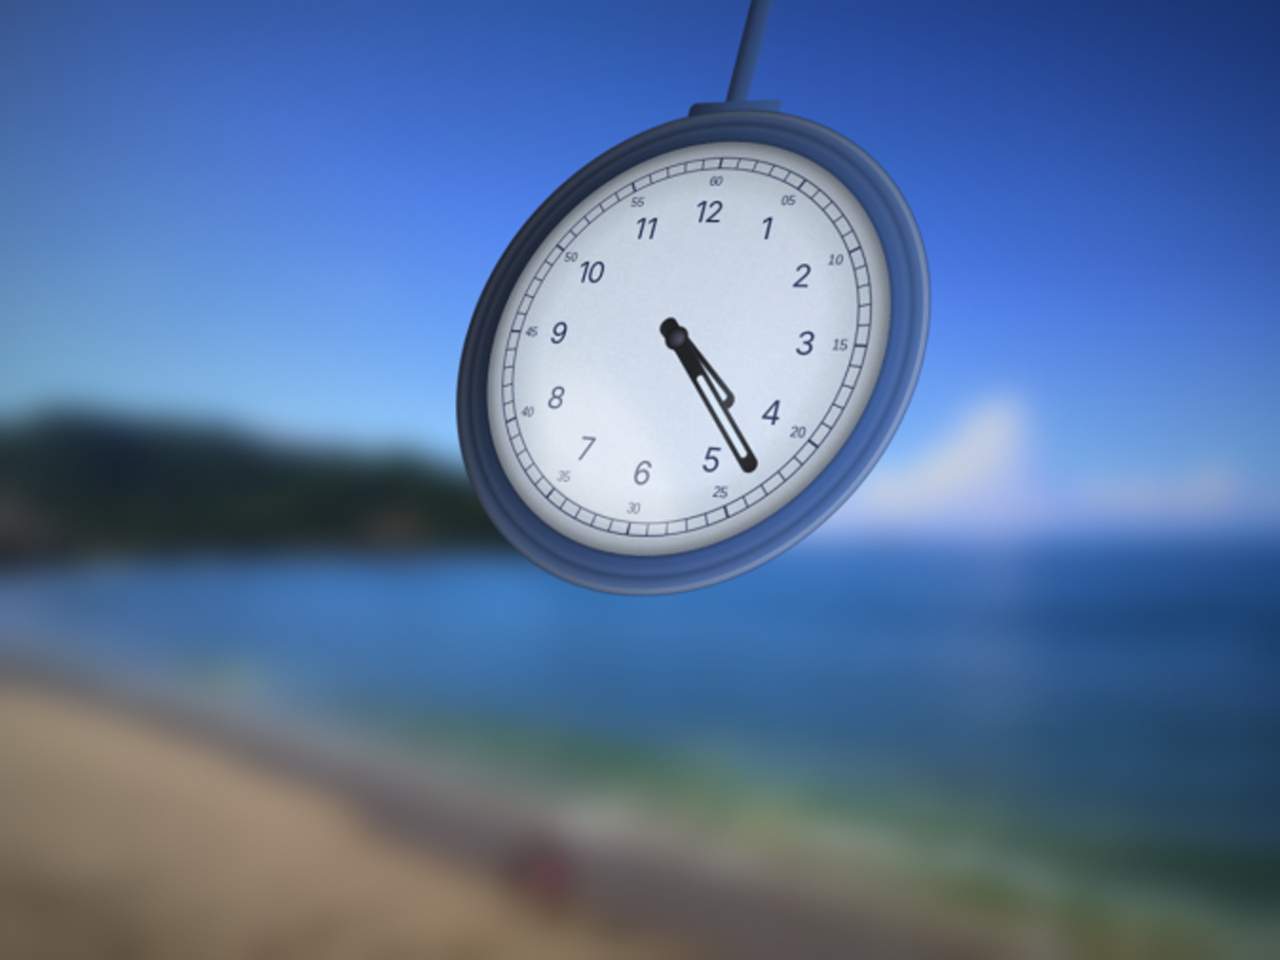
4:23
